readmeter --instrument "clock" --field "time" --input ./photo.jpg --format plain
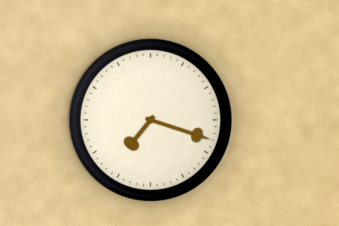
7:18
